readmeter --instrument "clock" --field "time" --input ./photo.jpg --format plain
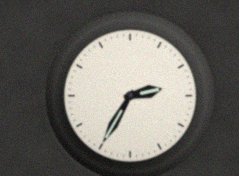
2:35
